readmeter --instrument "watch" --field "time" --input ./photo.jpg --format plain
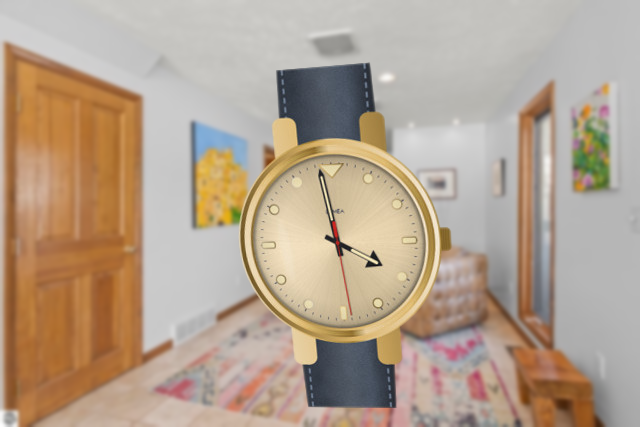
3:58:29
